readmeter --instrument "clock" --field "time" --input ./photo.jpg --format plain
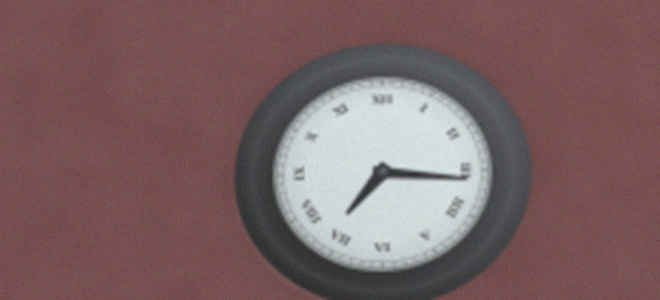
7:16
